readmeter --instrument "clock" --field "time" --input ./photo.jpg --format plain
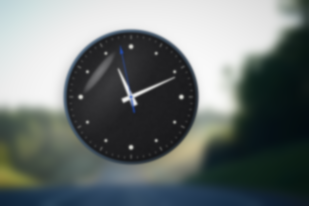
11:10:58
